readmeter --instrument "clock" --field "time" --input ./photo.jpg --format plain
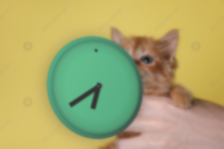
6:40
